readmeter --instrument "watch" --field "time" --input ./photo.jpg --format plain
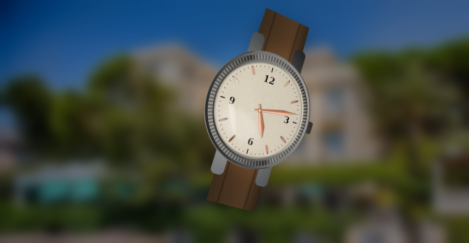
5:13
